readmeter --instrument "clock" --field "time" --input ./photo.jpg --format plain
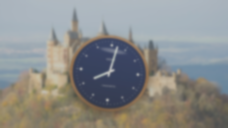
8:02
